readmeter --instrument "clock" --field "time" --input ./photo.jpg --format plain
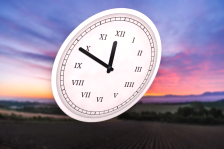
11:49
